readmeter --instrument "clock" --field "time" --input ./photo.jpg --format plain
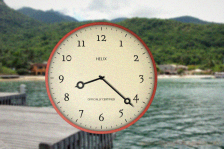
8:22
